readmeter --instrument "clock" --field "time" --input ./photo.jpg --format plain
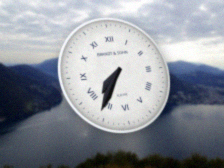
7:36
